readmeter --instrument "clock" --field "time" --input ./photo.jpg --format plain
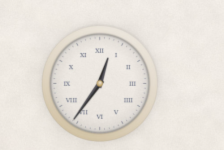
12:36
